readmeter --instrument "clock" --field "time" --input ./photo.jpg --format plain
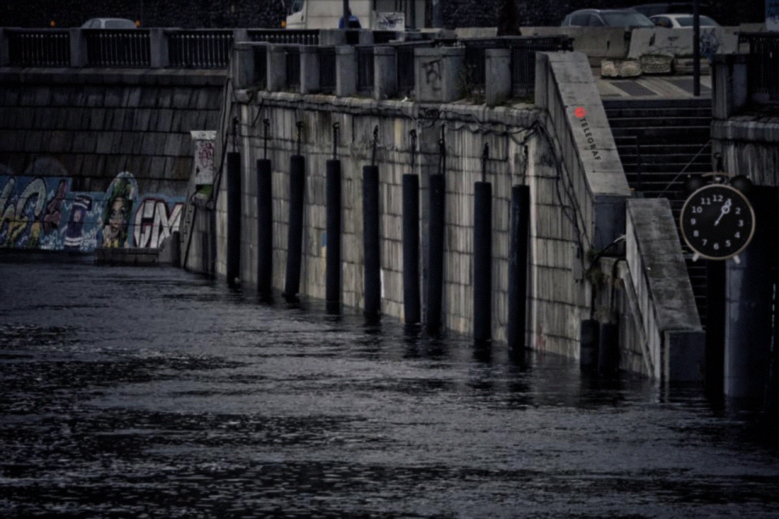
1:05
